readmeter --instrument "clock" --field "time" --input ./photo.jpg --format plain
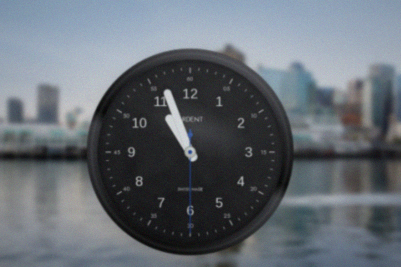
10:56:30
